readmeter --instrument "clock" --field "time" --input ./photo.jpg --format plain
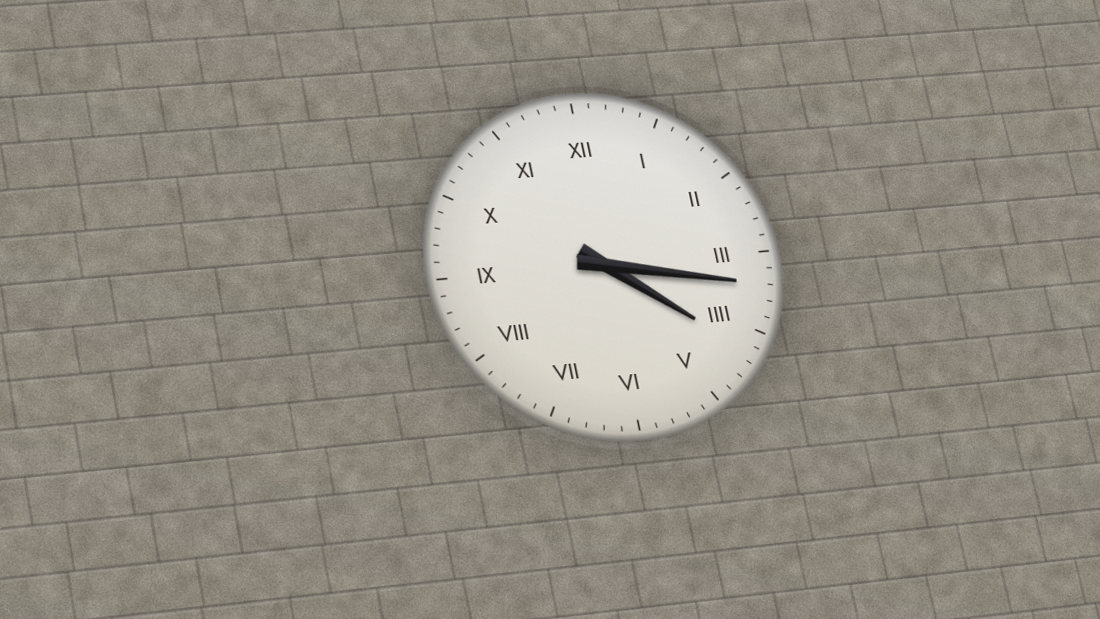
4:17
